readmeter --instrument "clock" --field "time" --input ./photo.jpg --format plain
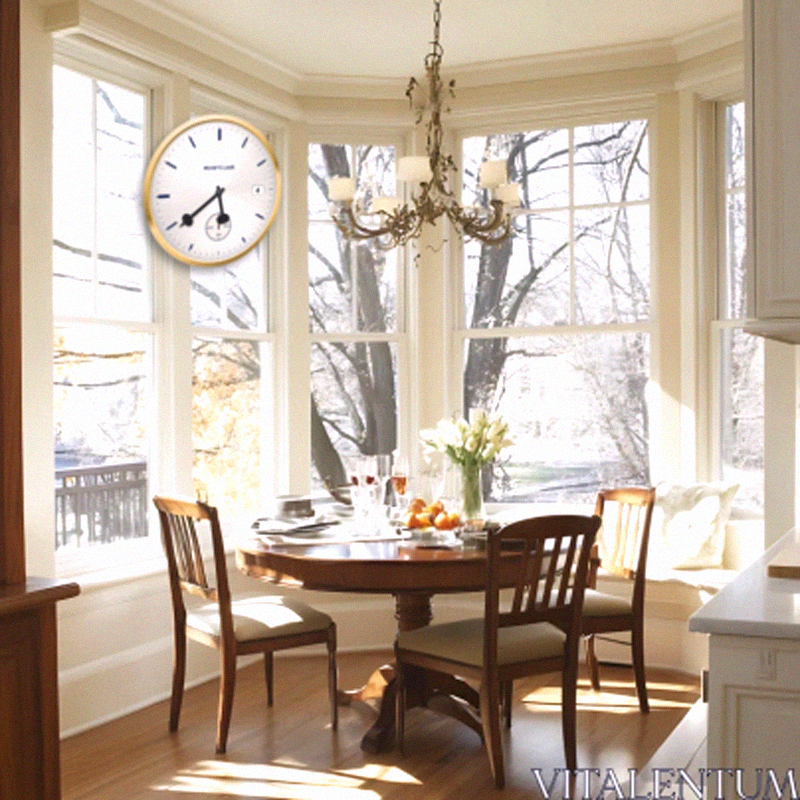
5:39
